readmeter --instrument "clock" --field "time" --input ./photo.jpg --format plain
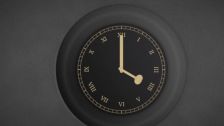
4:00
